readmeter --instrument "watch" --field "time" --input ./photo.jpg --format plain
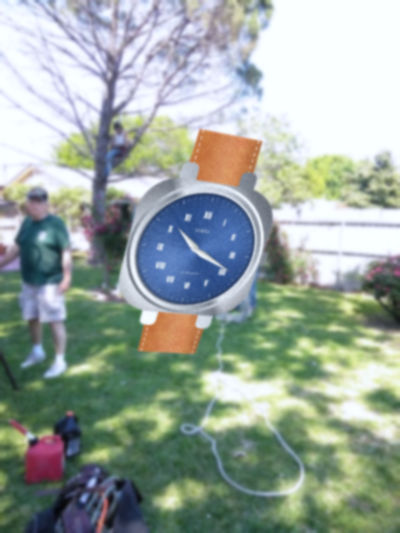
10:19
